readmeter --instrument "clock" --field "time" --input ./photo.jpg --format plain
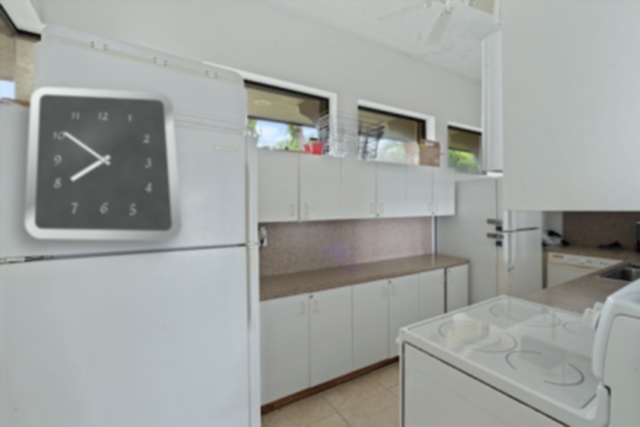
7:51
